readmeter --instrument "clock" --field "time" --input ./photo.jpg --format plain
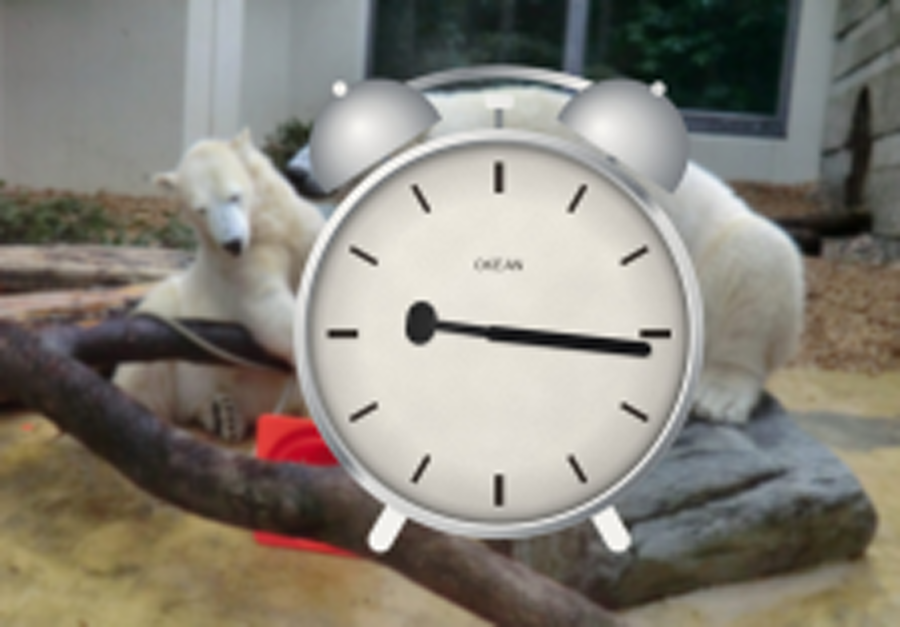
9:16
